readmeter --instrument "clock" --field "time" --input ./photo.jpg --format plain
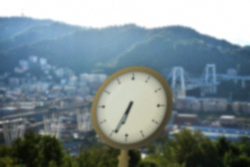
6:34
